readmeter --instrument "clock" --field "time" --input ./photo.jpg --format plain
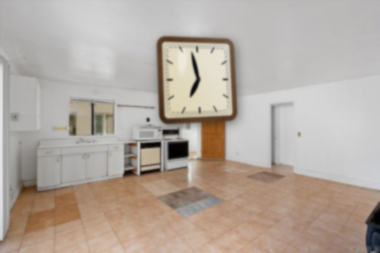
6:58
